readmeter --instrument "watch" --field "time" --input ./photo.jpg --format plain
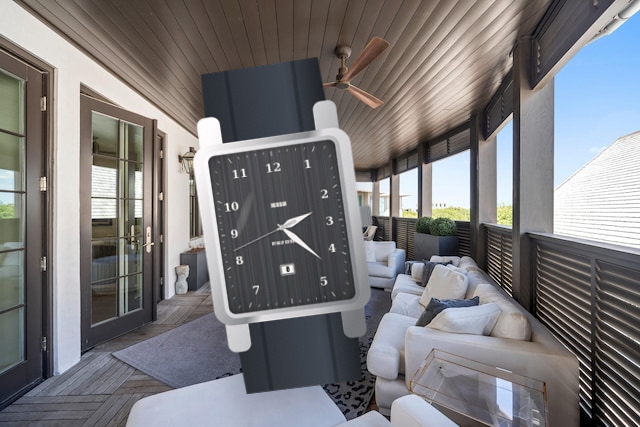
2:22:42
